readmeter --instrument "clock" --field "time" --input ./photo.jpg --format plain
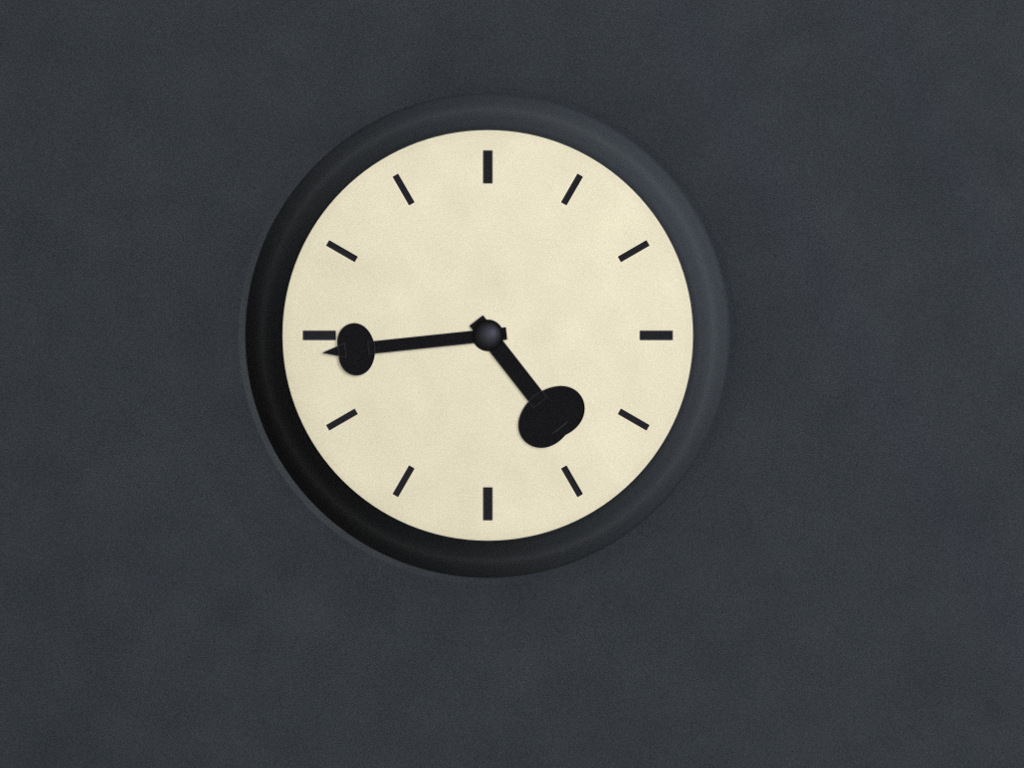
4:44
